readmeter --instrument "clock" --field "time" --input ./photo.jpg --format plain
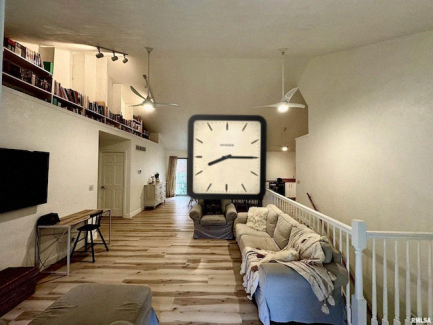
8:15
